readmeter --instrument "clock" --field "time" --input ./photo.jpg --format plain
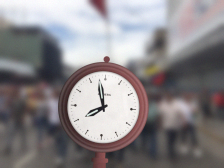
7:58
